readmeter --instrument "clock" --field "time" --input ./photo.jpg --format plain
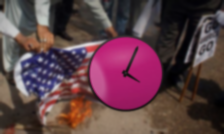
4:04
